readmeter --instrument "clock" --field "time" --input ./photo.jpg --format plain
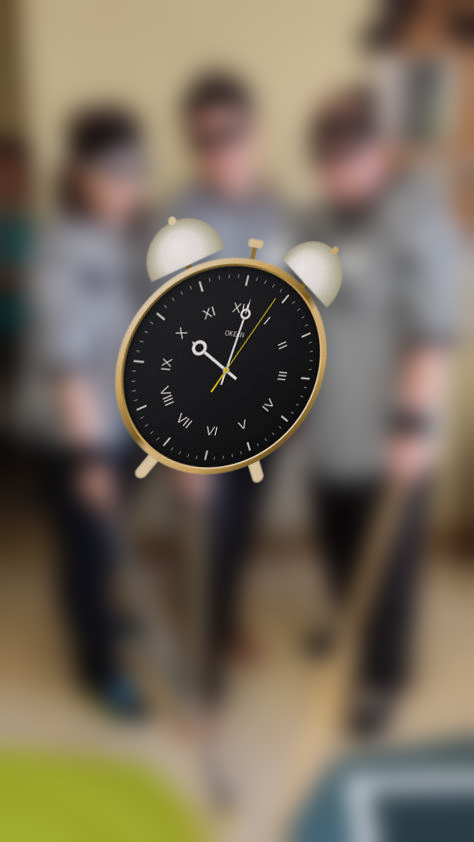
10:01:04
